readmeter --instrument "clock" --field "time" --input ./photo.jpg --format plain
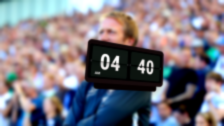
4:40
